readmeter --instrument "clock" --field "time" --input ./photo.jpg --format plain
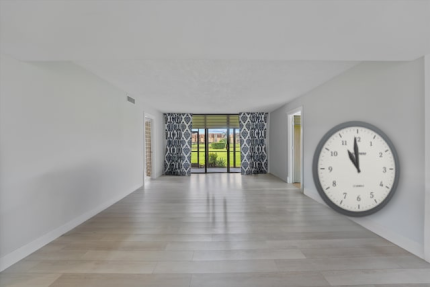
10:59
